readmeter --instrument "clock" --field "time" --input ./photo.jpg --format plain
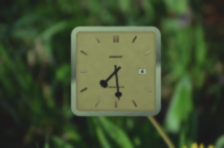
7:29
